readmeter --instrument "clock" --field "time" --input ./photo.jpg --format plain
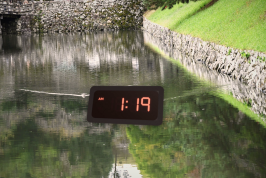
1:19
